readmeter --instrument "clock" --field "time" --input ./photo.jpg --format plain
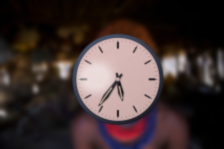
5:36
